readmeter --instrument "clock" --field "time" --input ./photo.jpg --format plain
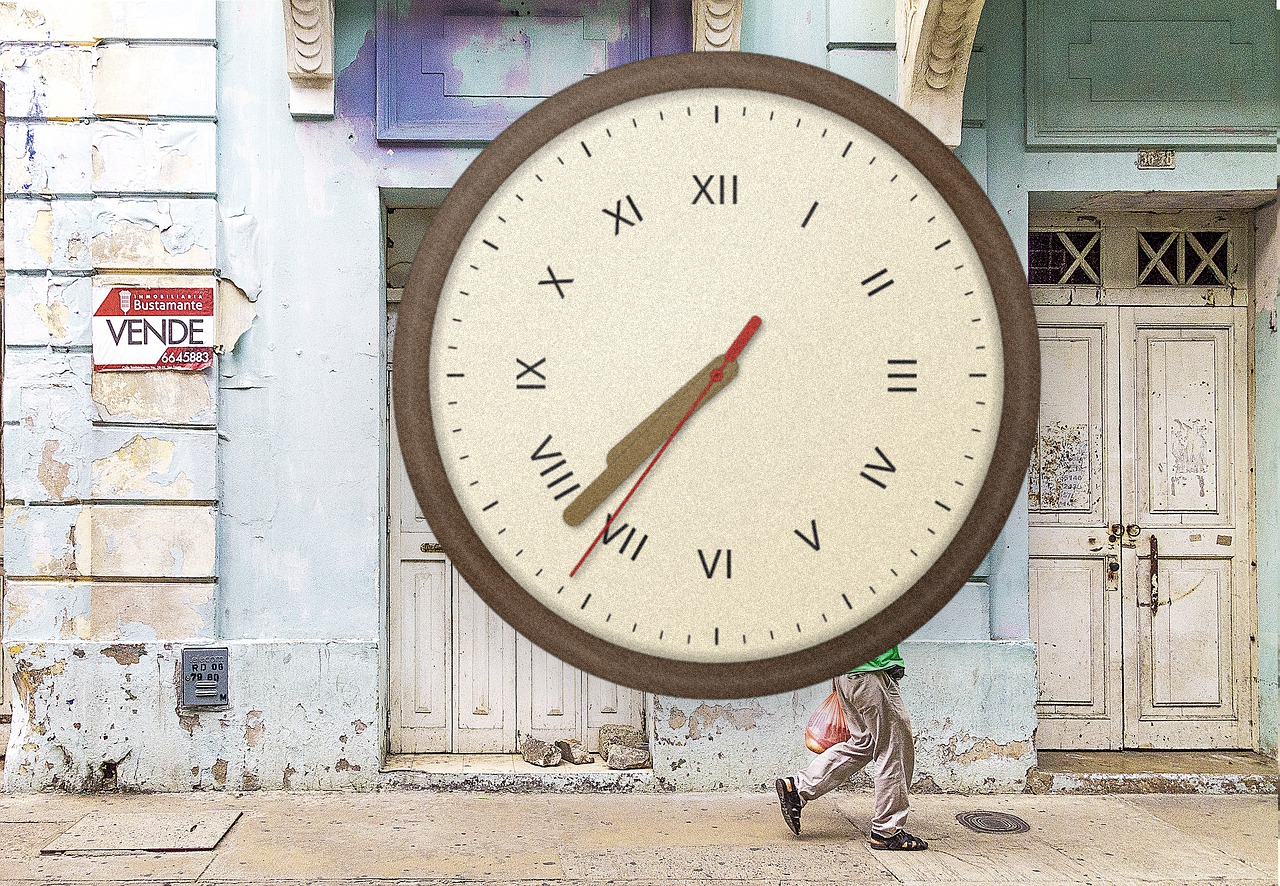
7:37:36
